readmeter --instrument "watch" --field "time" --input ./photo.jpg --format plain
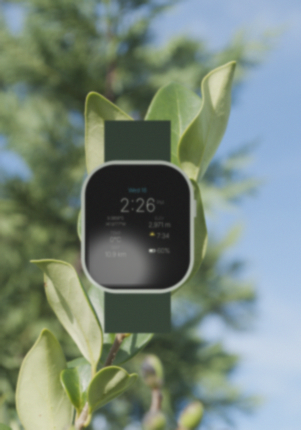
2:26
